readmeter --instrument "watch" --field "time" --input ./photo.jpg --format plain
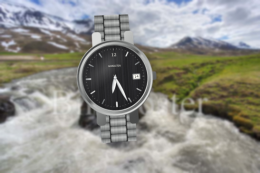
6:26
